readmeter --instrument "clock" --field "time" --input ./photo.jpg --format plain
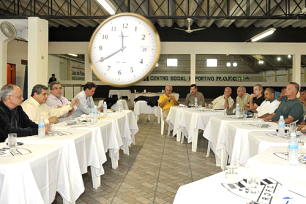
11:40
